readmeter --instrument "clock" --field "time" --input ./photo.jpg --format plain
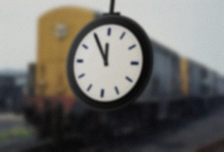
11:55
